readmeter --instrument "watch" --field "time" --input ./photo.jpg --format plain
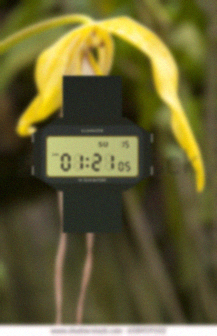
1:21
